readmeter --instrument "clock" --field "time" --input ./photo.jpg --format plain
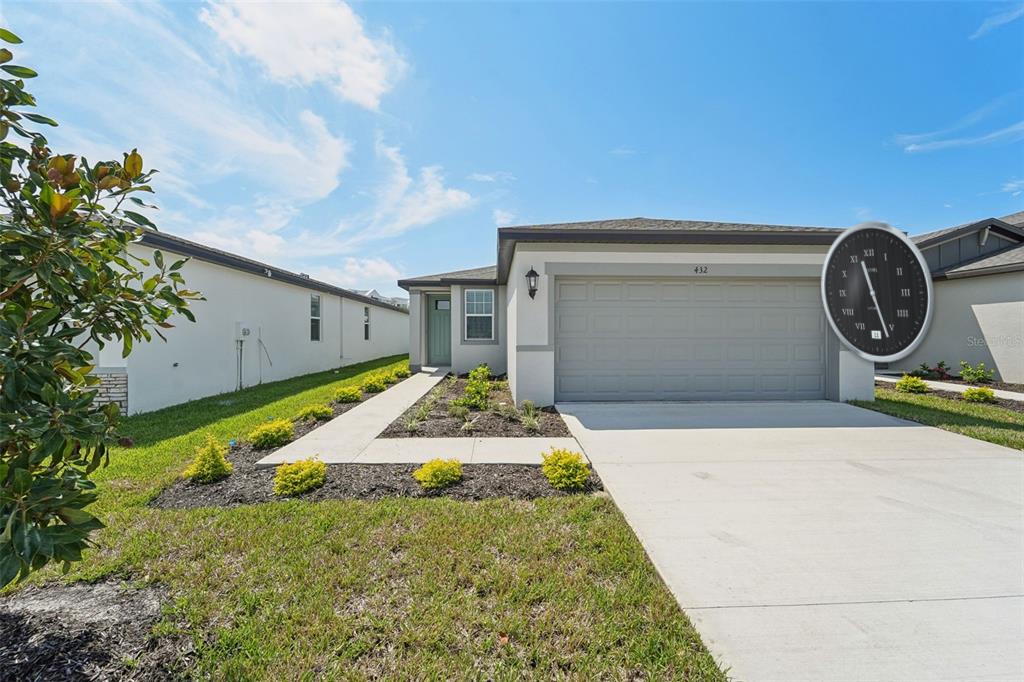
11:27
